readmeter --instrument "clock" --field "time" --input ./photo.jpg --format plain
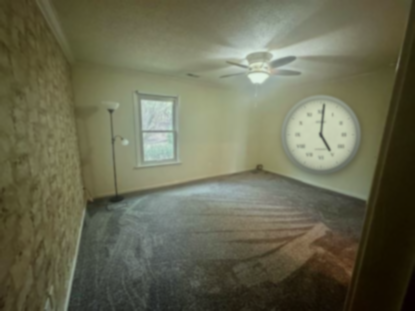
5:01
